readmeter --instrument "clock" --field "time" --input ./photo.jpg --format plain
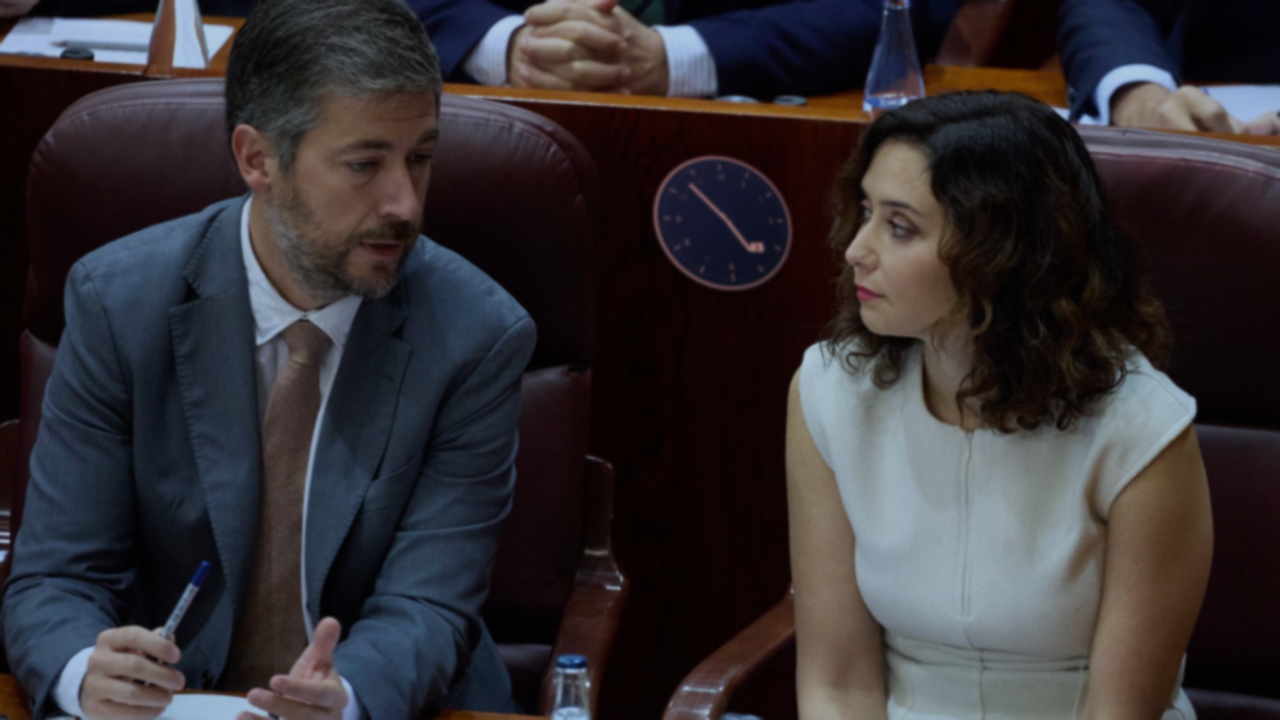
4:53
